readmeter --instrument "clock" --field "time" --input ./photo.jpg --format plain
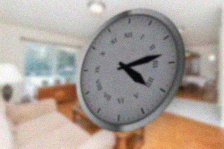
4:13
